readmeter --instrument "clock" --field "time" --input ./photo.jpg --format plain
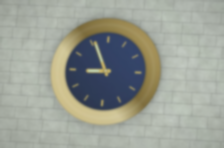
8:56
